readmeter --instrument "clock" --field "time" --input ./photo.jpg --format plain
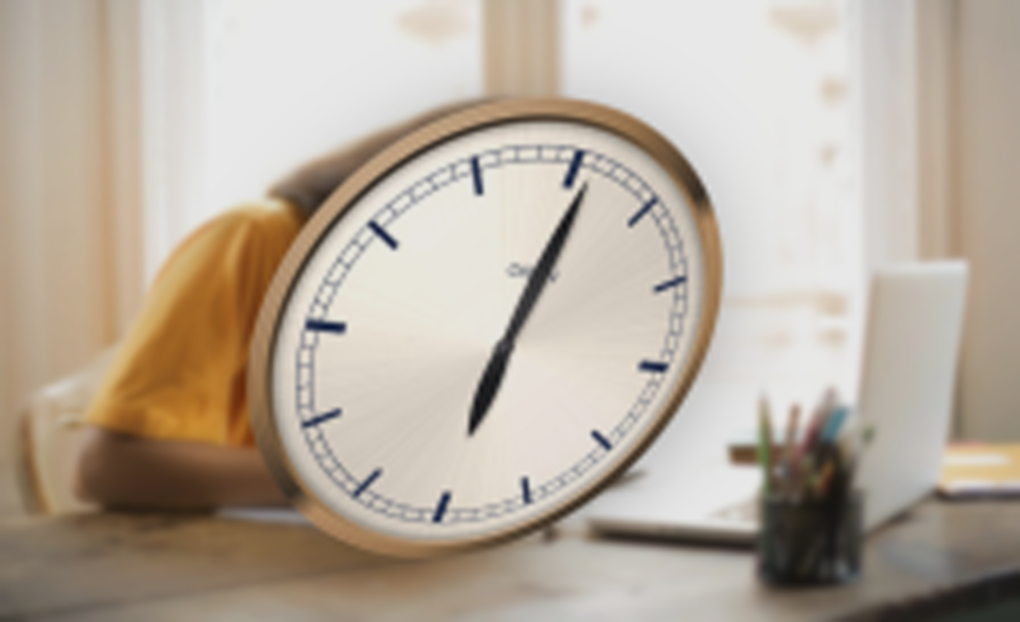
6:01
